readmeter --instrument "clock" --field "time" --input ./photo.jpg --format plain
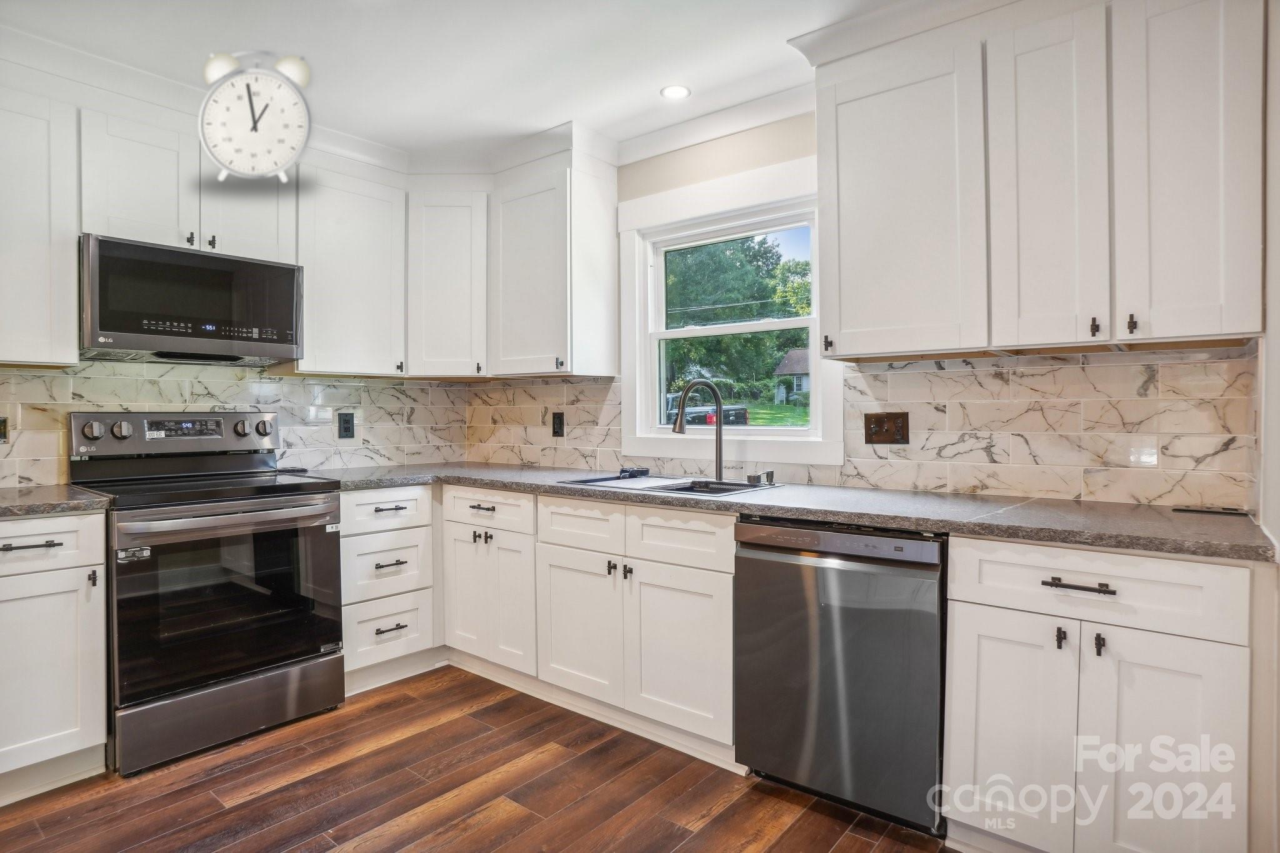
12:58
